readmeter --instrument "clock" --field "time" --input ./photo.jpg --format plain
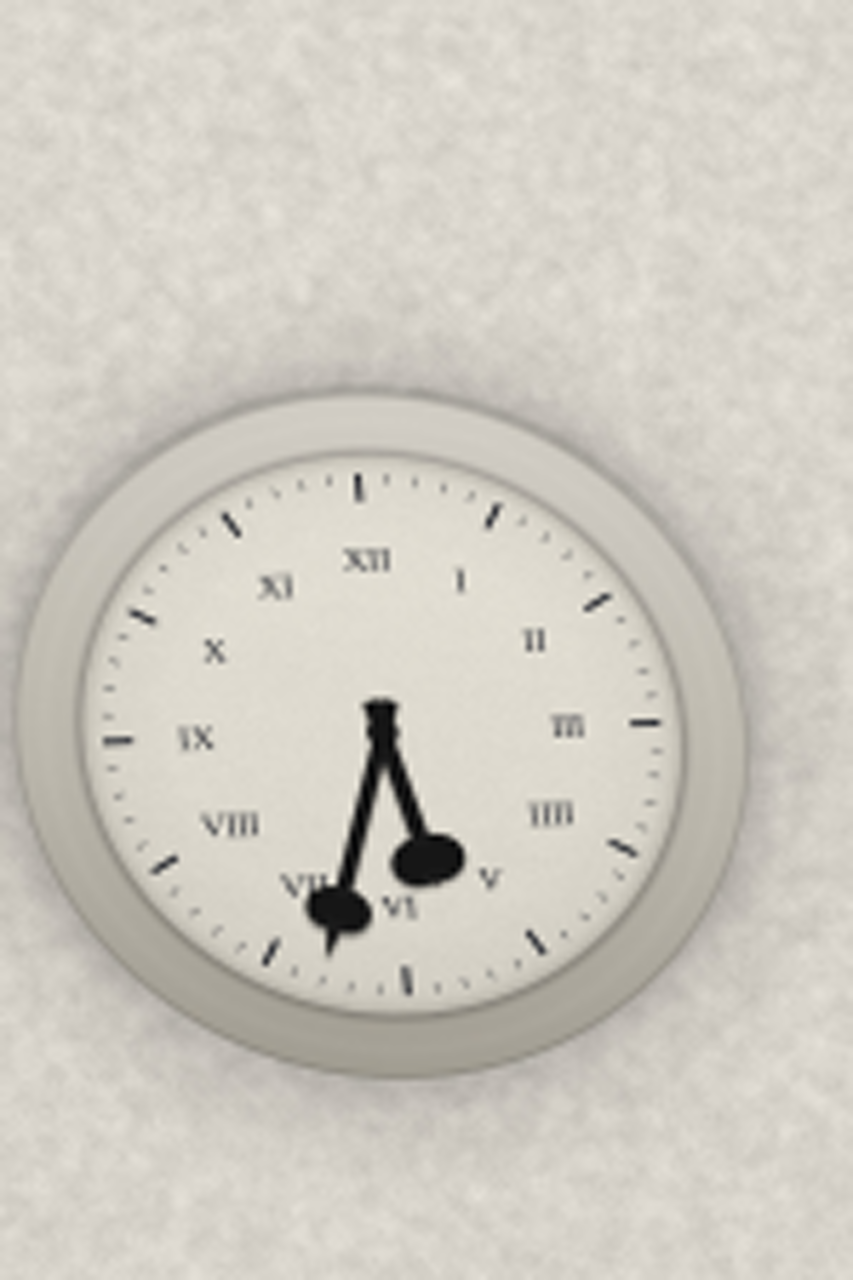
5:33
